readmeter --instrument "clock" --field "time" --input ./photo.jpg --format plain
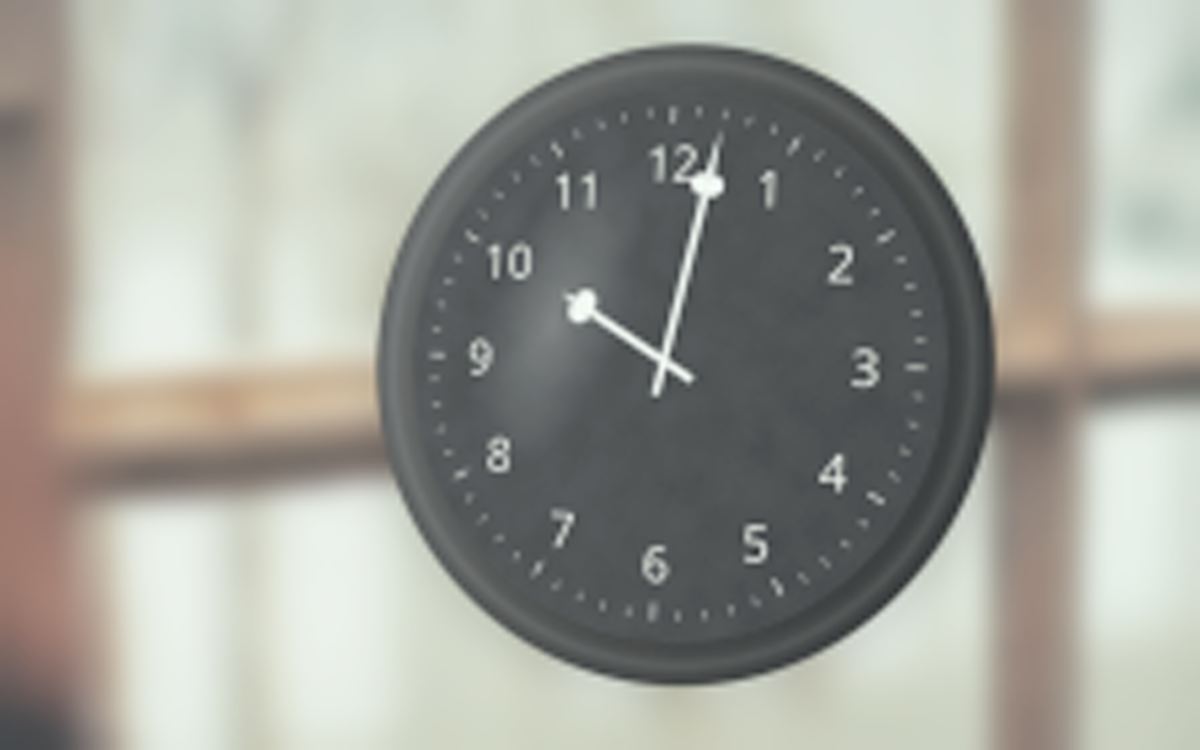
10:02
